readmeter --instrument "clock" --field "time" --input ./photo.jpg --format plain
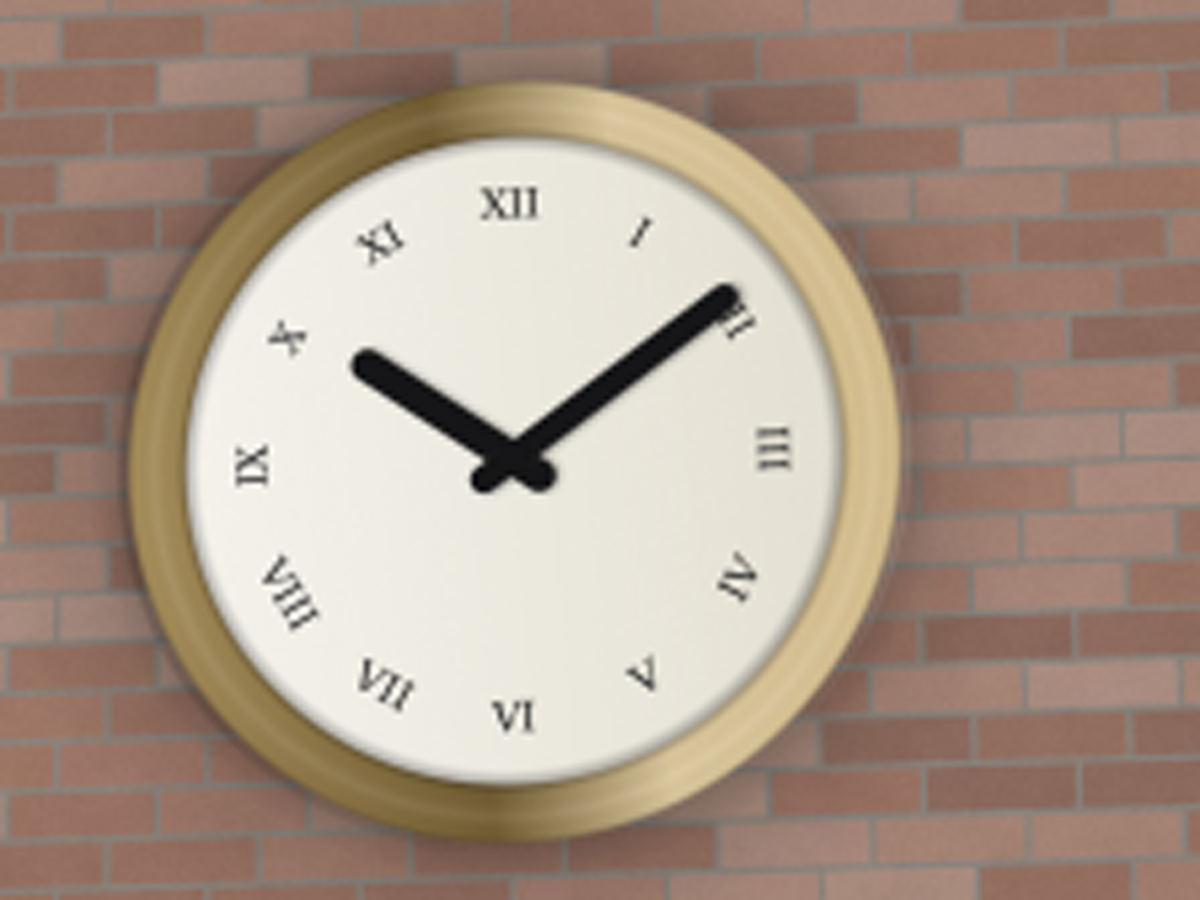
10:09
